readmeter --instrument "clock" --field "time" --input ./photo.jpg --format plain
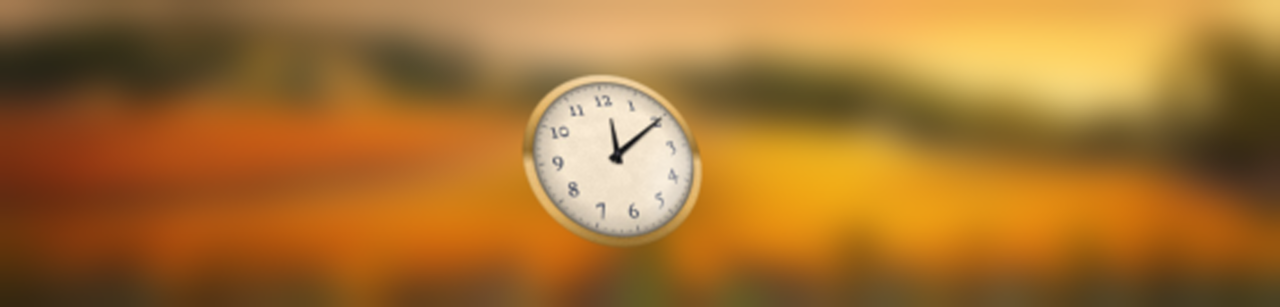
12:10
